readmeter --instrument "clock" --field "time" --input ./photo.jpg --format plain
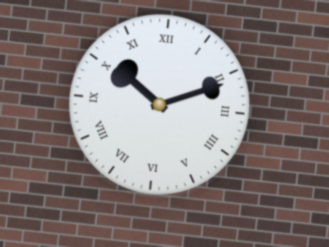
10:11
